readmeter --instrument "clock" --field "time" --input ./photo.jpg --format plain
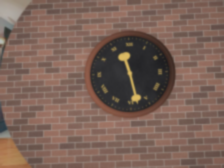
11:28
